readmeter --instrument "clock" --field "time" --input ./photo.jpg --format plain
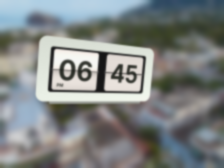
6:45
